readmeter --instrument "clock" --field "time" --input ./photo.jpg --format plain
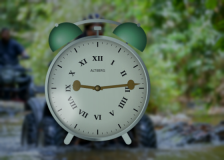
9:14
